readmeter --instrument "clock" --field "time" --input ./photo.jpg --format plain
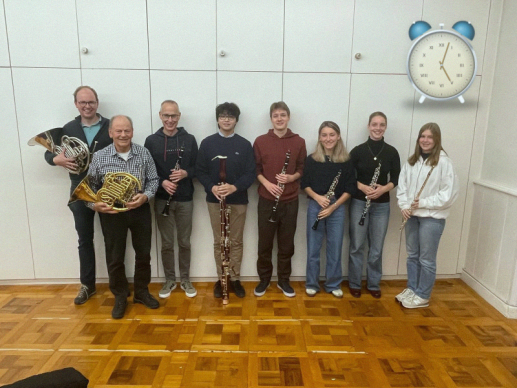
5:03
